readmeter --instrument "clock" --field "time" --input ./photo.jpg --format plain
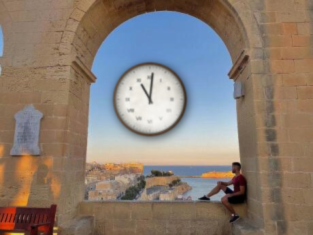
11:01
